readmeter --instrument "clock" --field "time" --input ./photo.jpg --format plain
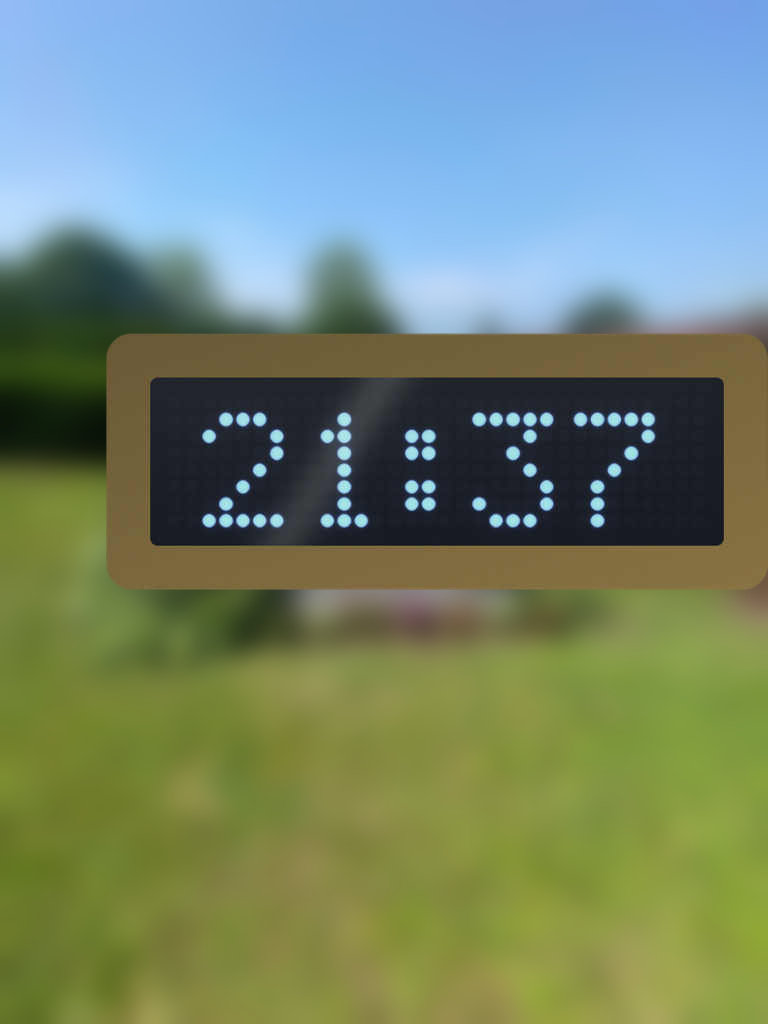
21:37
